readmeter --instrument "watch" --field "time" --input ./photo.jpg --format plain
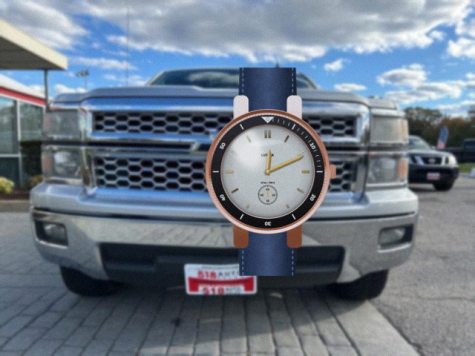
12:11
